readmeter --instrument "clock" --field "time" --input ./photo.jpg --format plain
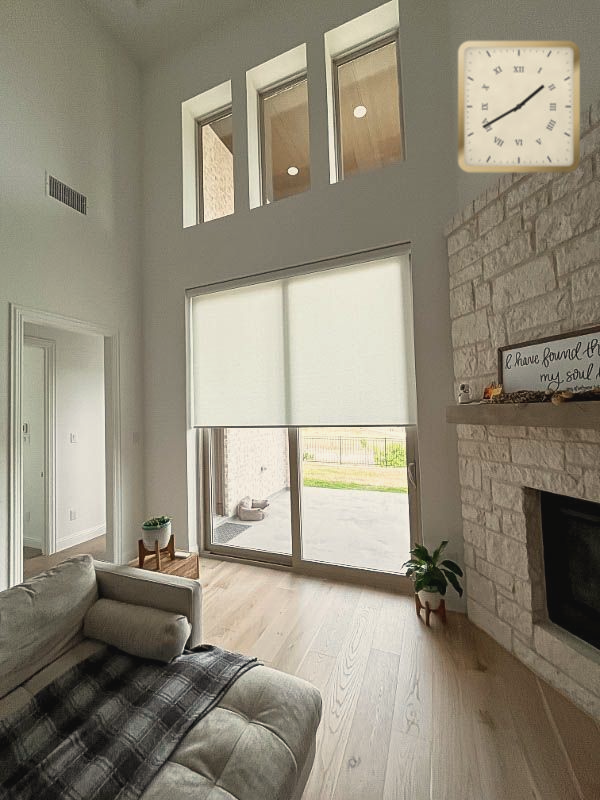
1:40
